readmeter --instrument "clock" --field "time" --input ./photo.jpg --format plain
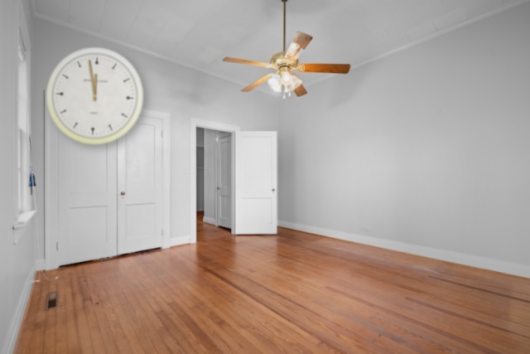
11:58
